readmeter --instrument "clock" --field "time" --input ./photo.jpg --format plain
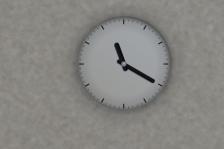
11:20
